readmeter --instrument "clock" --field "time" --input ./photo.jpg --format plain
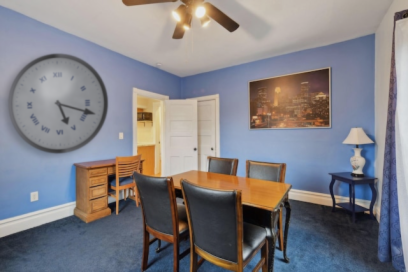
5:18
